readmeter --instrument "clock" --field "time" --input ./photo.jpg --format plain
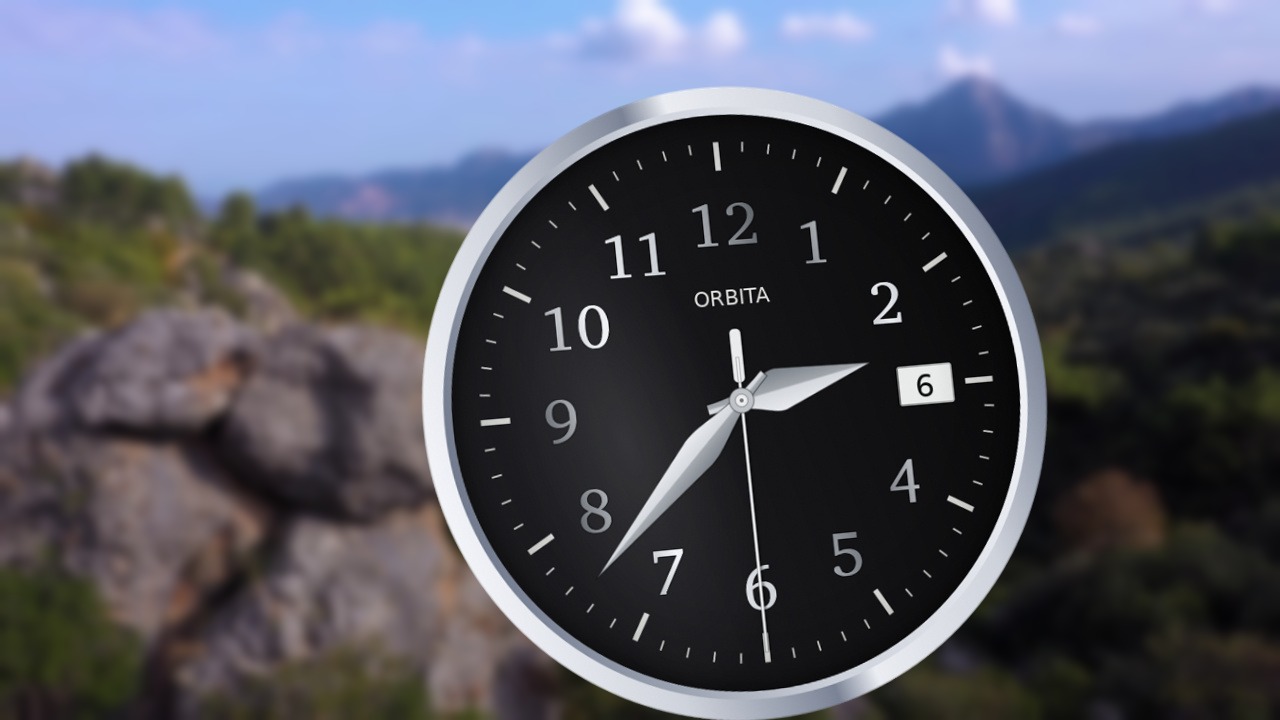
2:37:30
